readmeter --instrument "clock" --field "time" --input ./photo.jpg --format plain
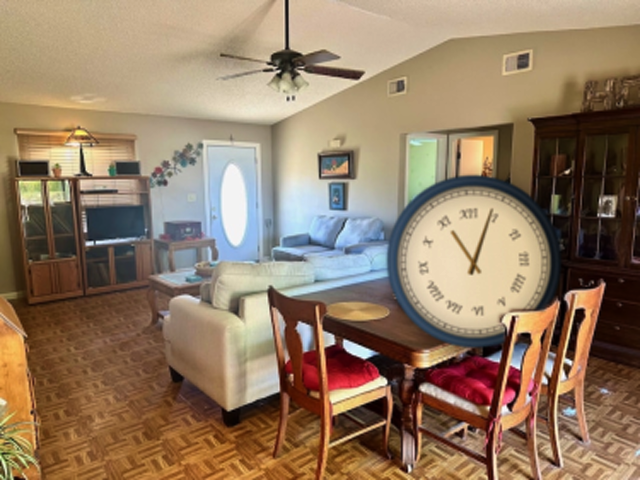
11:04
